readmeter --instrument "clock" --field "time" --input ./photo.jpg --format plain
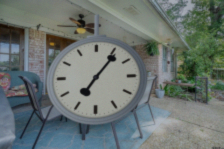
7:06
